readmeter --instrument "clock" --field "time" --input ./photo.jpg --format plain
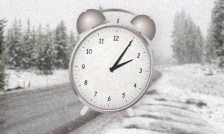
2:05
